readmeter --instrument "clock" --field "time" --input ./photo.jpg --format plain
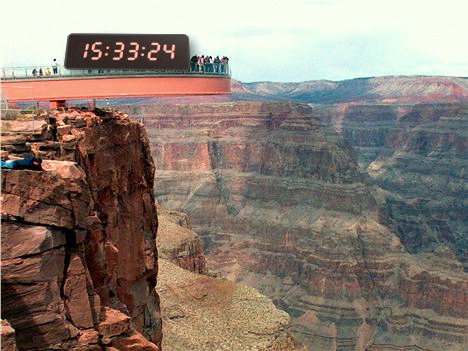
15:33:24
